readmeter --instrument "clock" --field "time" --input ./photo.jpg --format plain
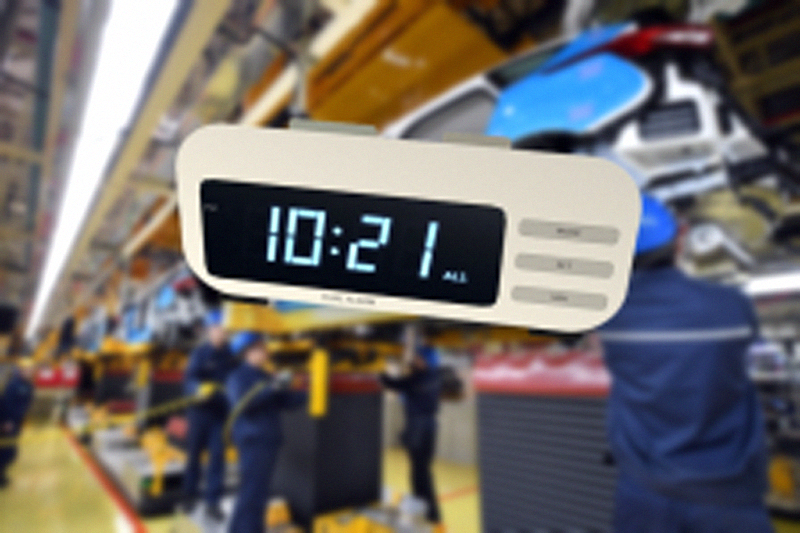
10:21
